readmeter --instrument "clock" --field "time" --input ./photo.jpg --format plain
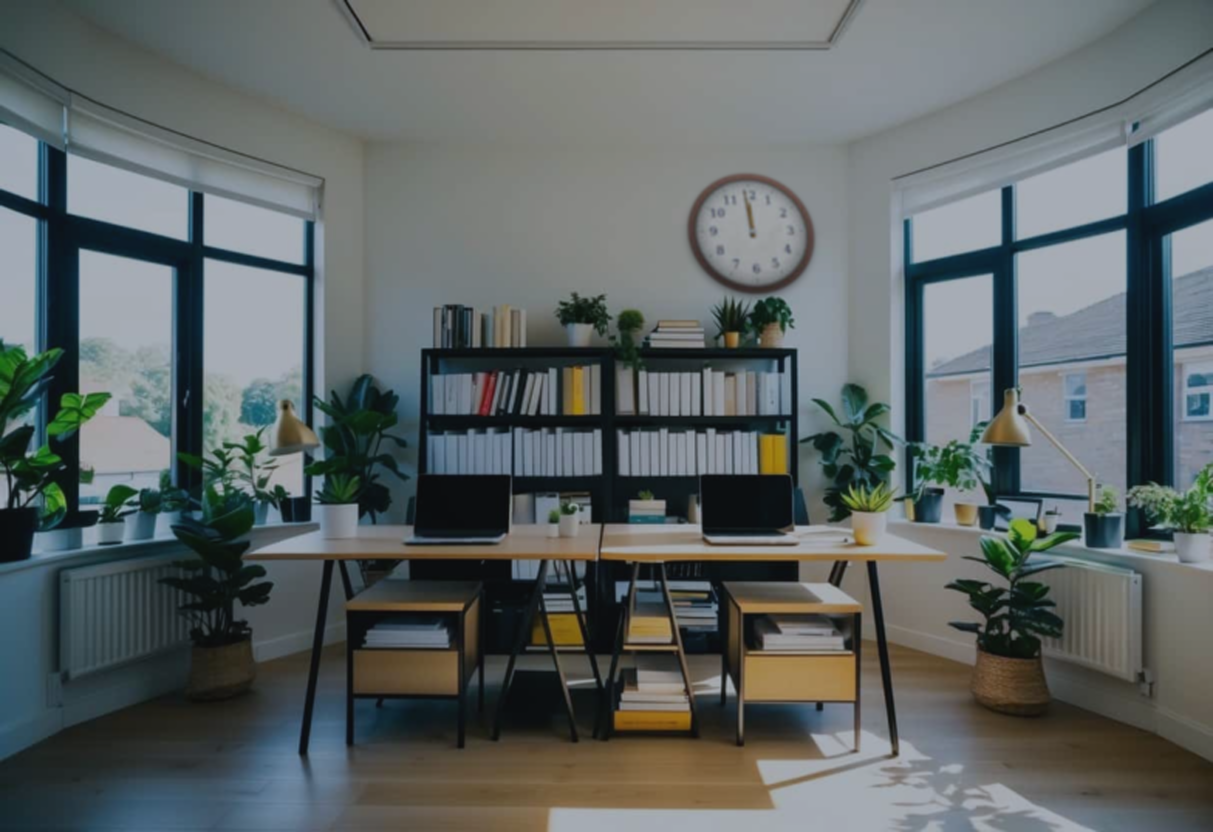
11:59
